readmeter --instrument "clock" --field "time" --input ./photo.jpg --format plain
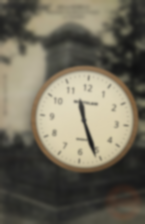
11:26
